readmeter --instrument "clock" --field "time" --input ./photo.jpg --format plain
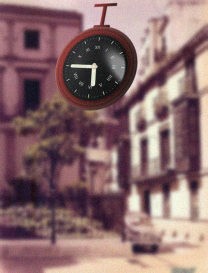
5:45
